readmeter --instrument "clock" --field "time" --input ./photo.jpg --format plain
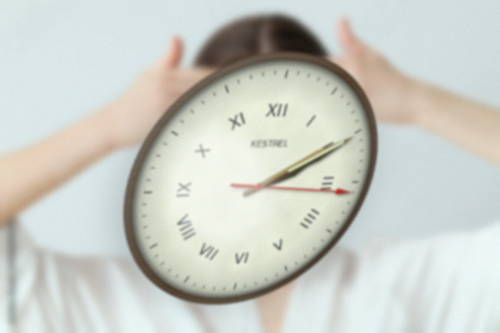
2:10:16
